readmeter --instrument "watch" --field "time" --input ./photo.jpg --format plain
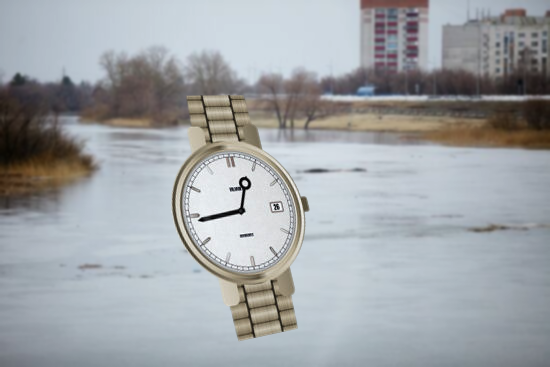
12:44
